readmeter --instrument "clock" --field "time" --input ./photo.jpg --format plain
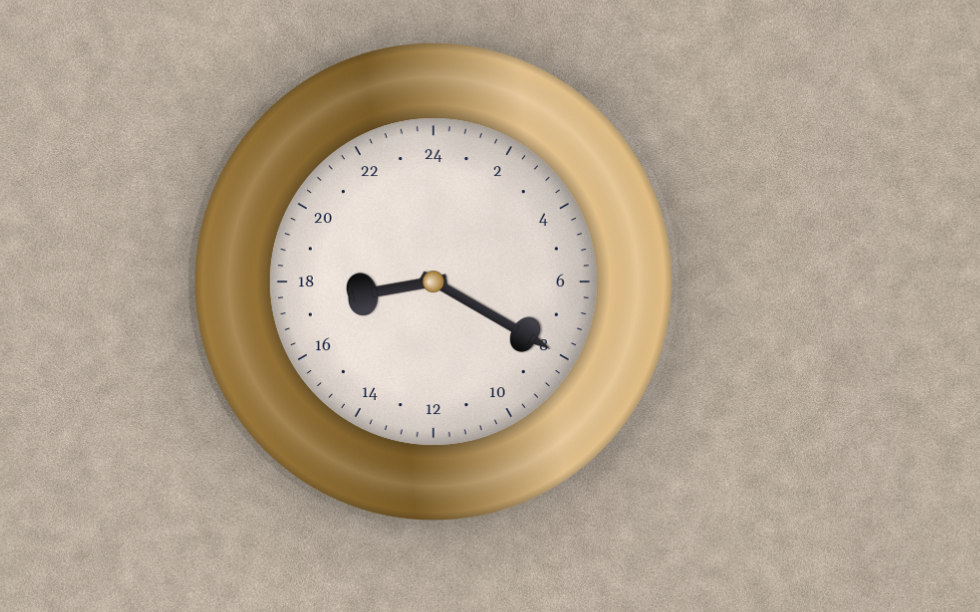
17:20
